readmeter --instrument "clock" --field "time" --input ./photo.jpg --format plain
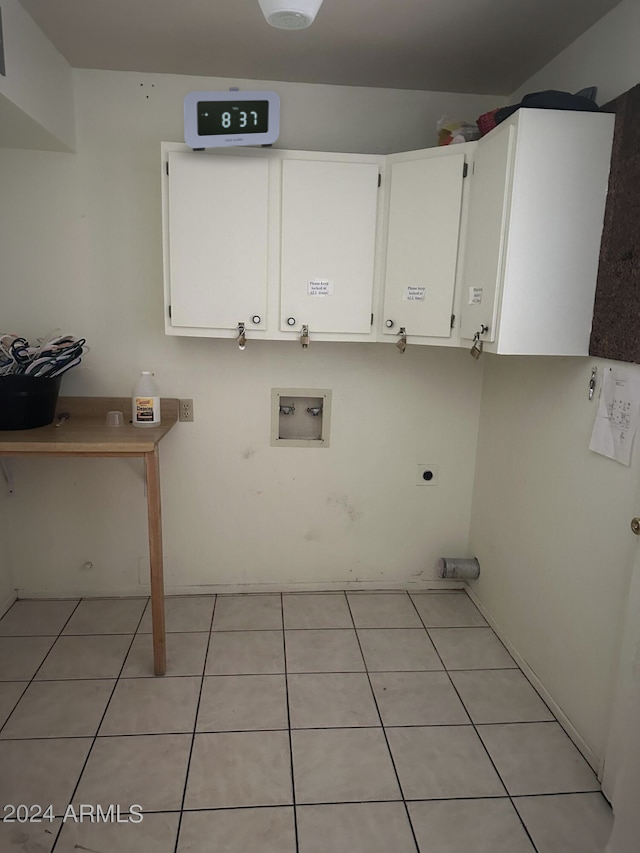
8:37
